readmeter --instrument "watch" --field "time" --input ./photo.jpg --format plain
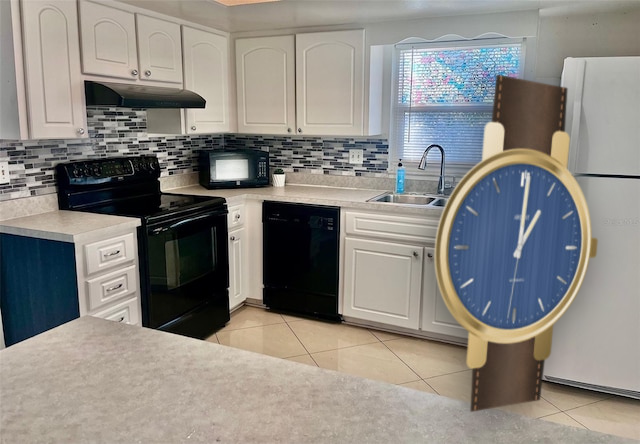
1:00:31
